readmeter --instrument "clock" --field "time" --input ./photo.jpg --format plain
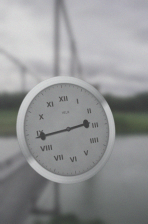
2:44
